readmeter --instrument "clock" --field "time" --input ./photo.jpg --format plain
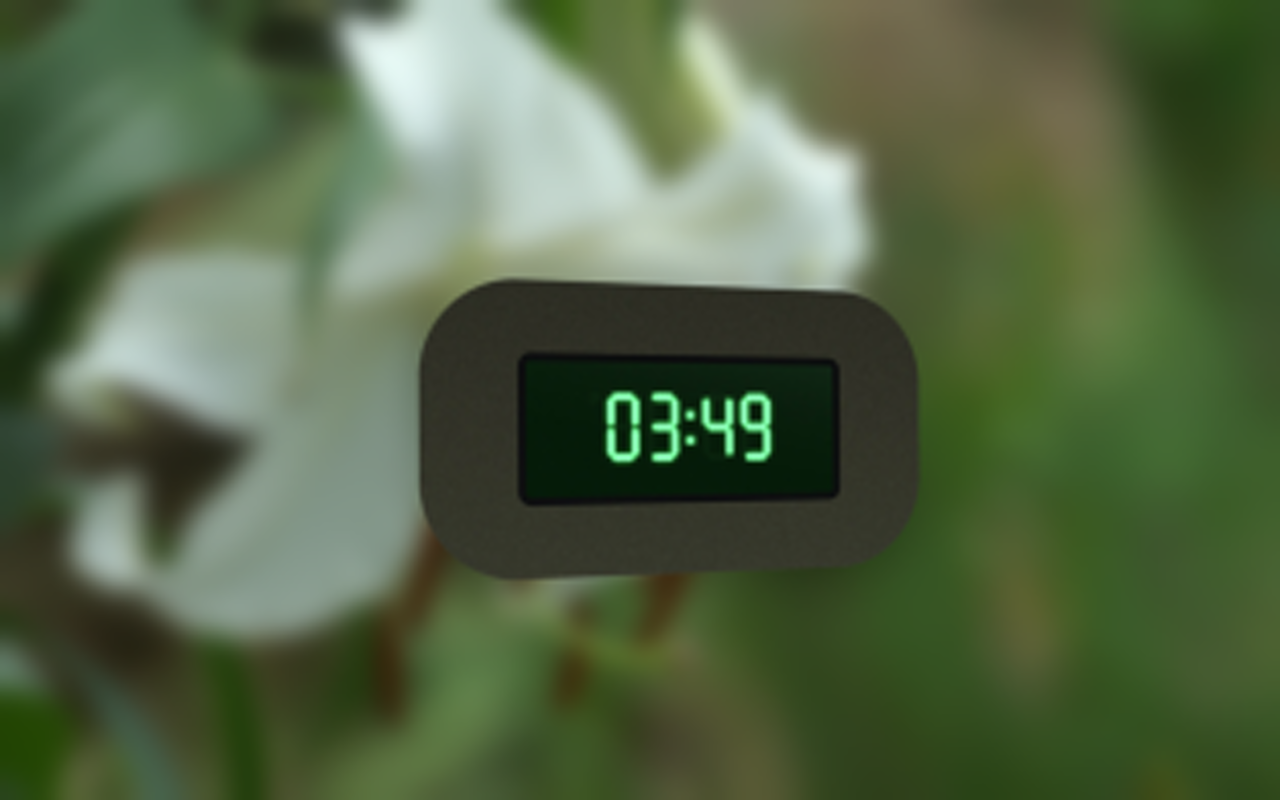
3:49
